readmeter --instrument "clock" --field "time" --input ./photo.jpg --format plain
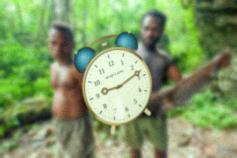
9:13
